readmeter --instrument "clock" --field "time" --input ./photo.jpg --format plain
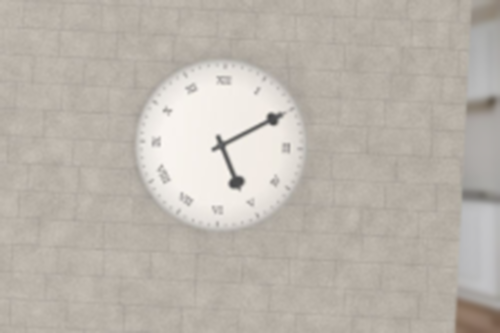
5:10
